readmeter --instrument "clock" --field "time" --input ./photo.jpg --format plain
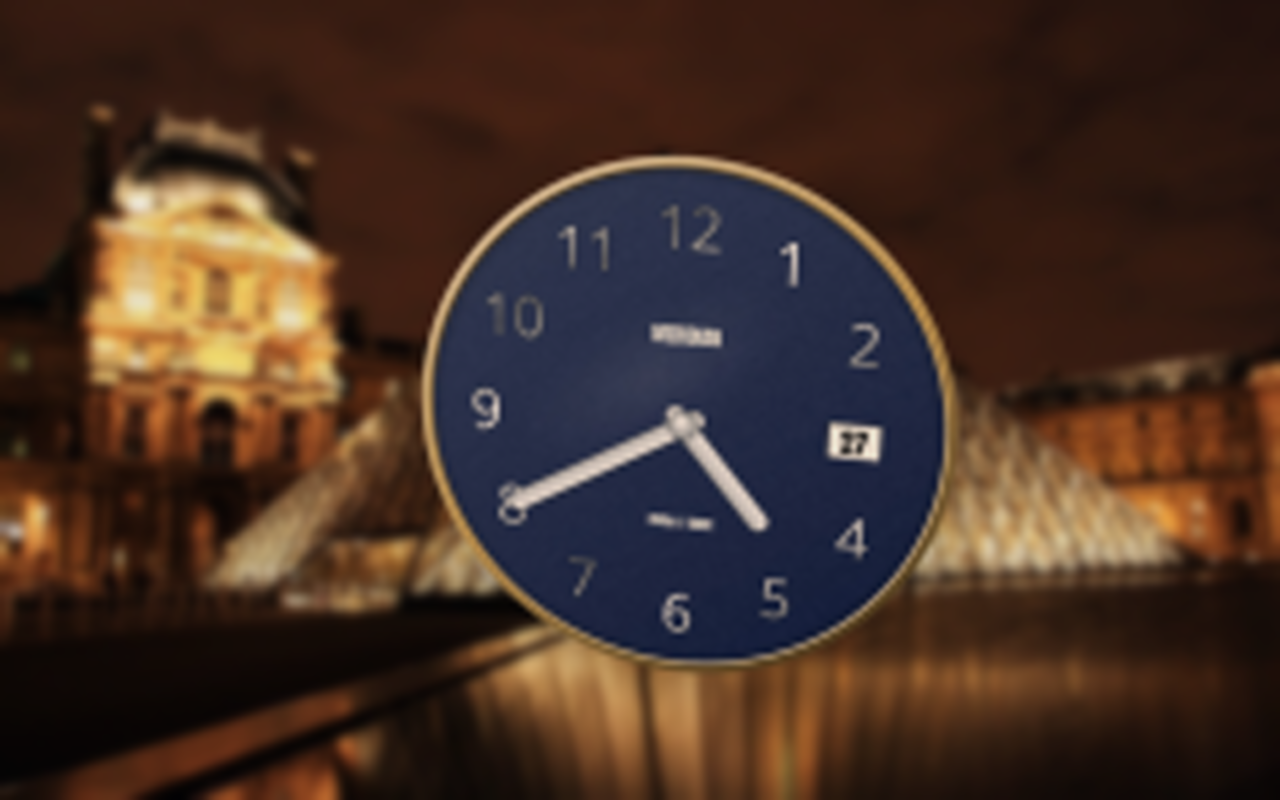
4:40
